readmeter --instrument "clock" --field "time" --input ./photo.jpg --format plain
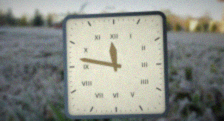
11:47
